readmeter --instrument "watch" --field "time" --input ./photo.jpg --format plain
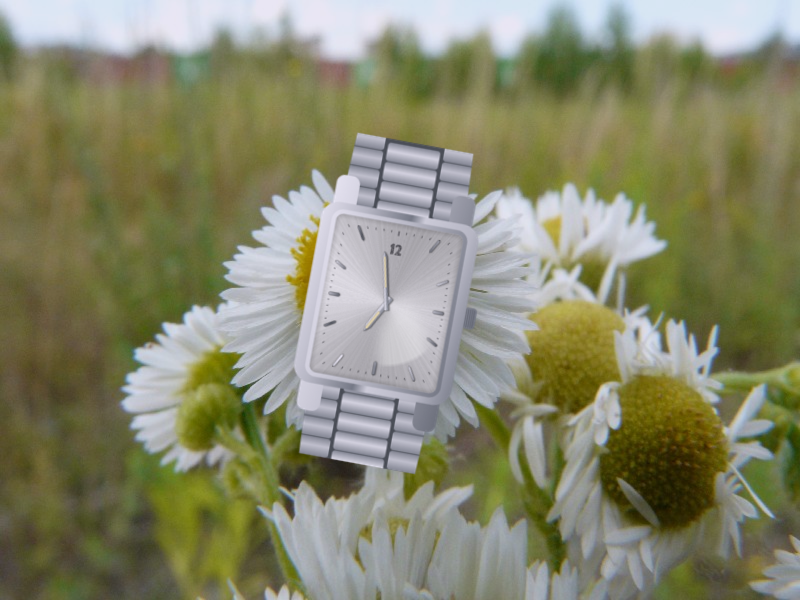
6:58
